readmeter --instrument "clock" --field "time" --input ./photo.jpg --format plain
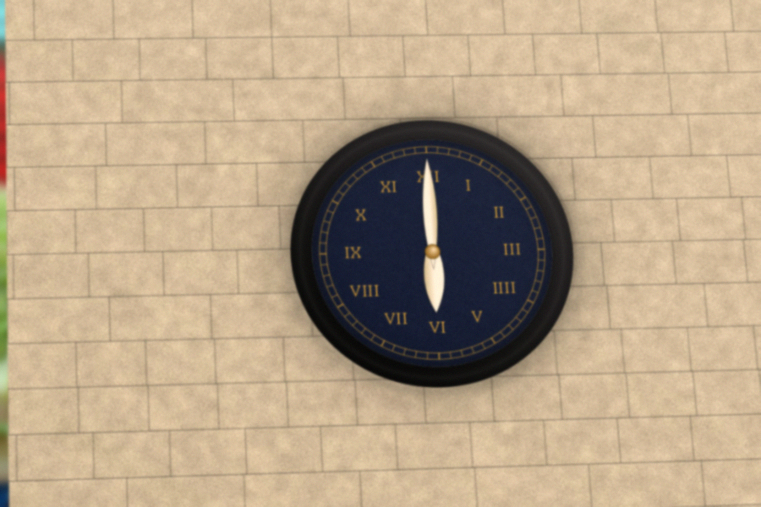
6:00
